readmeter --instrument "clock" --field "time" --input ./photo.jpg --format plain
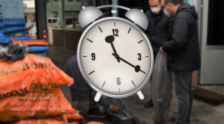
11:20
